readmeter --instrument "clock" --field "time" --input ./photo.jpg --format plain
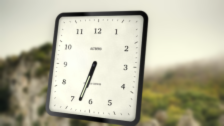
6:33
